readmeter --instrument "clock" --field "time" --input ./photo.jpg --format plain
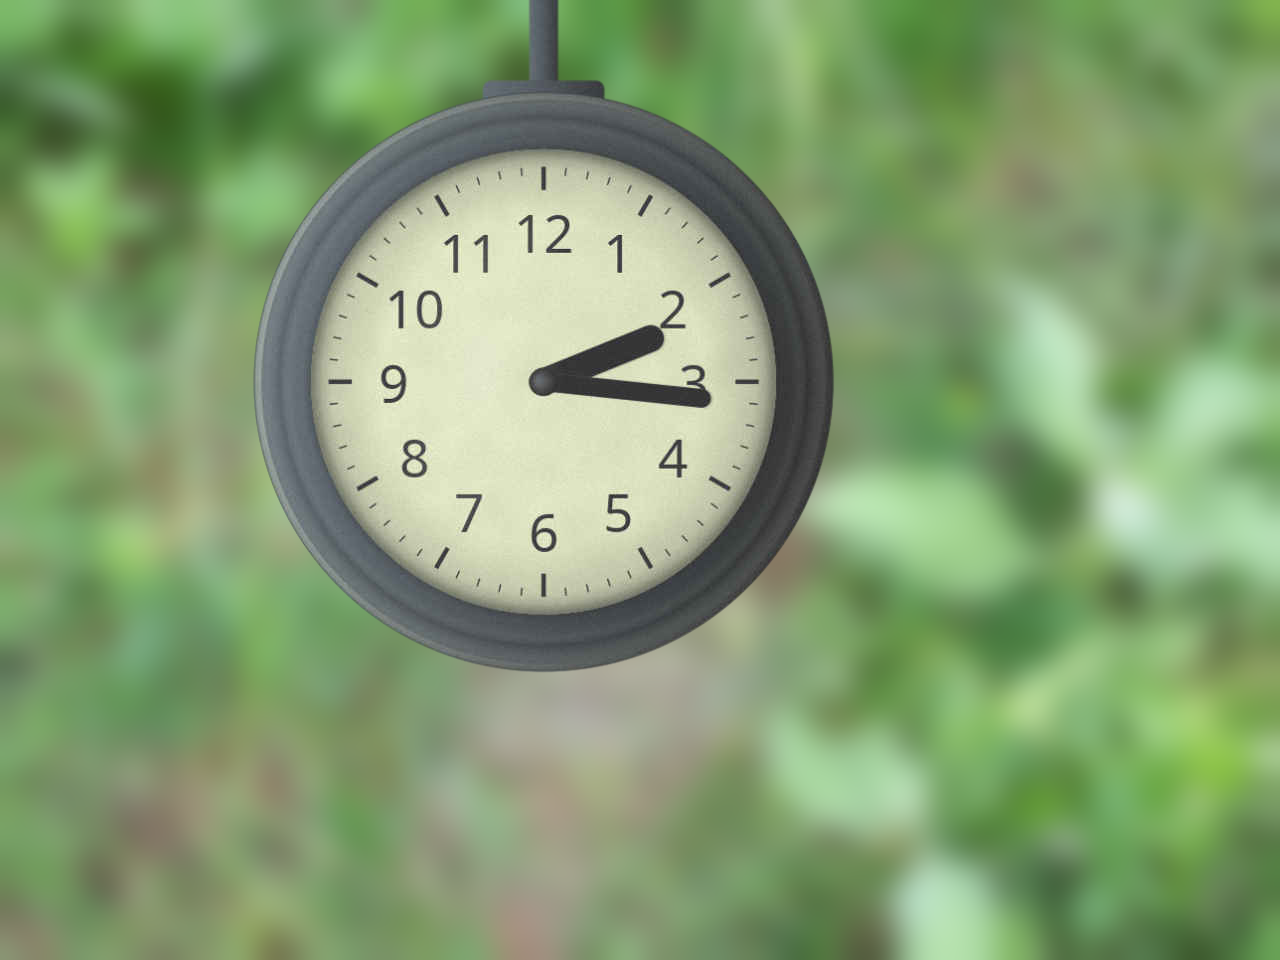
2:16
